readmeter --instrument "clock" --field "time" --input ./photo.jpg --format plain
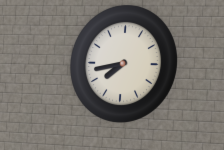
7:43
